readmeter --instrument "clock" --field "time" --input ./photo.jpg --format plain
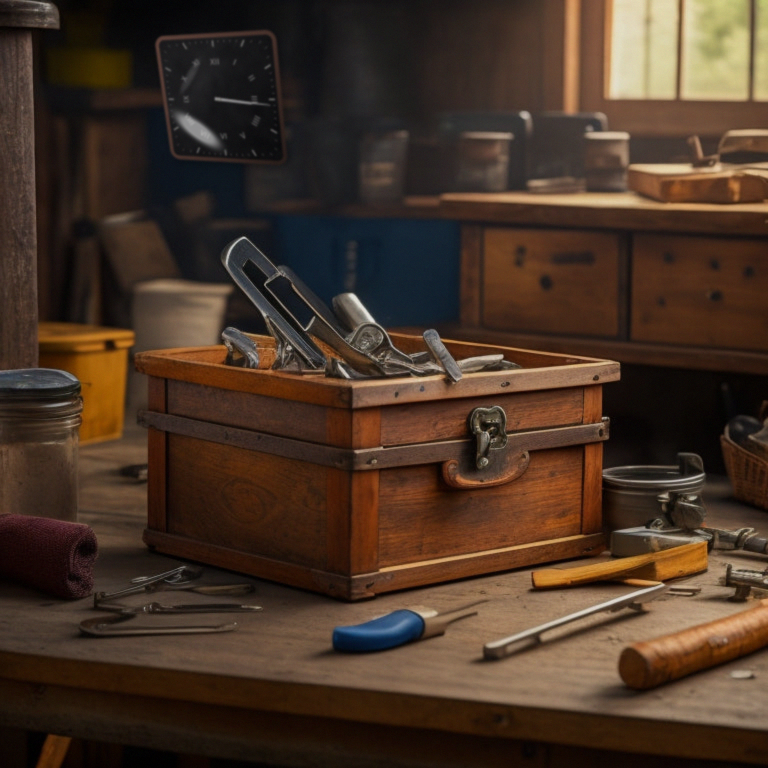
3:16
